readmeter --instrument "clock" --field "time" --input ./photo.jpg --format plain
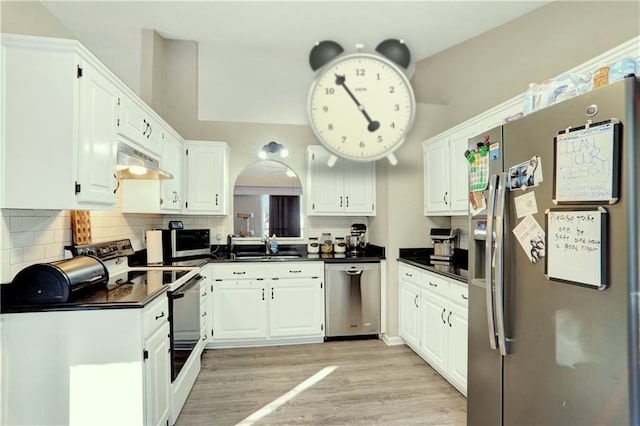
4:54
